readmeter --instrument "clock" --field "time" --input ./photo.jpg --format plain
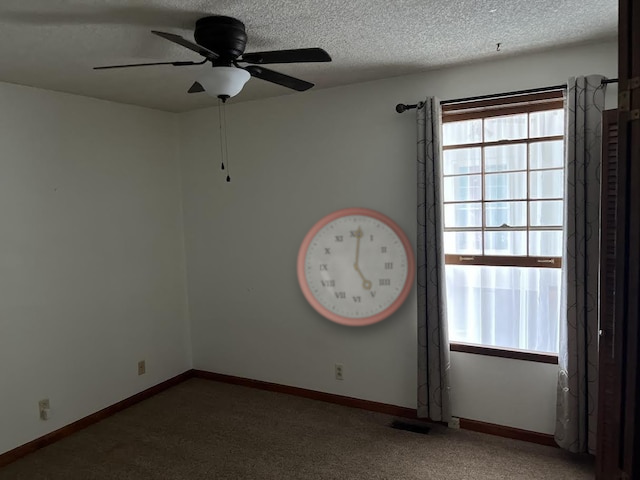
5:01
